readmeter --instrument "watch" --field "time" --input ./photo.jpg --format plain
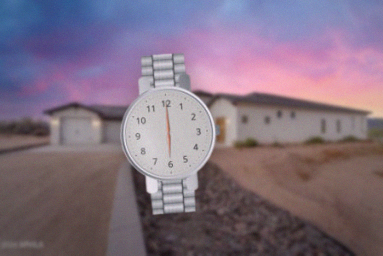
6:00
